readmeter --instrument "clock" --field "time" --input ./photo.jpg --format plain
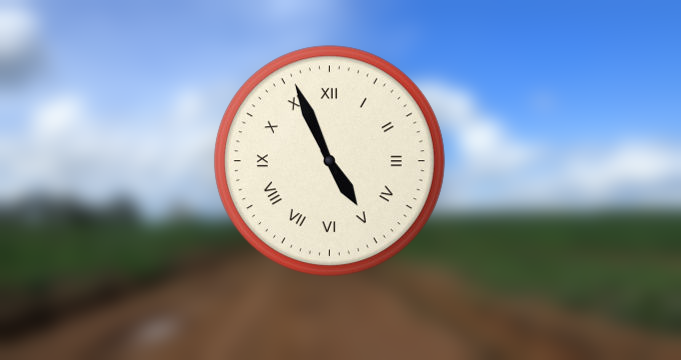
4:56
